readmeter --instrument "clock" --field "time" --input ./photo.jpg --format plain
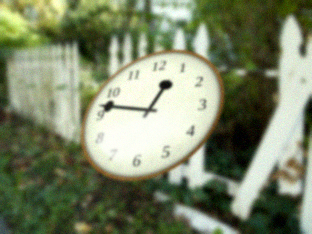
12:47
